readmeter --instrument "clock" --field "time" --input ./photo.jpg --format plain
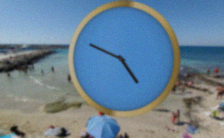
4:49
